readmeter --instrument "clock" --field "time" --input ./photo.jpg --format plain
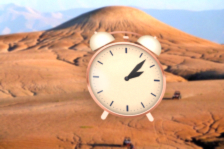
2:07
